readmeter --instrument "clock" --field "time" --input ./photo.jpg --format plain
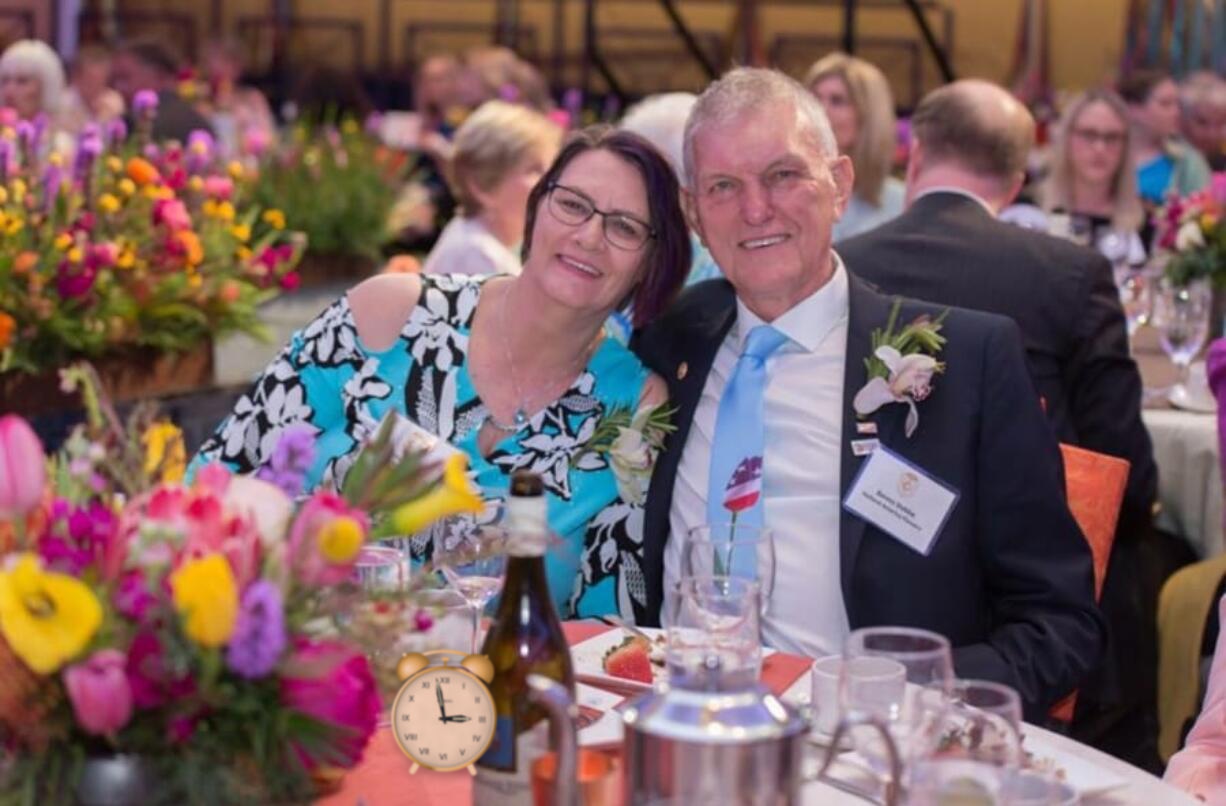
2:58
